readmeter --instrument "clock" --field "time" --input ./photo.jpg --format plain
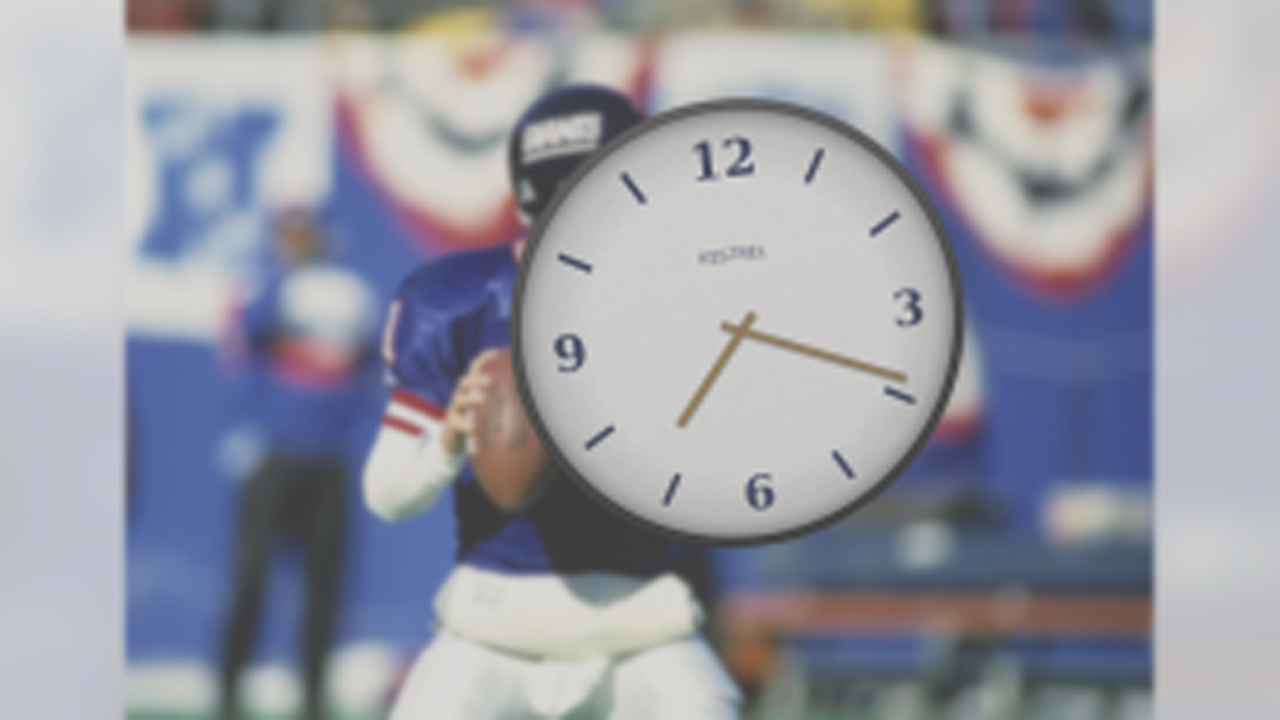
7:19
